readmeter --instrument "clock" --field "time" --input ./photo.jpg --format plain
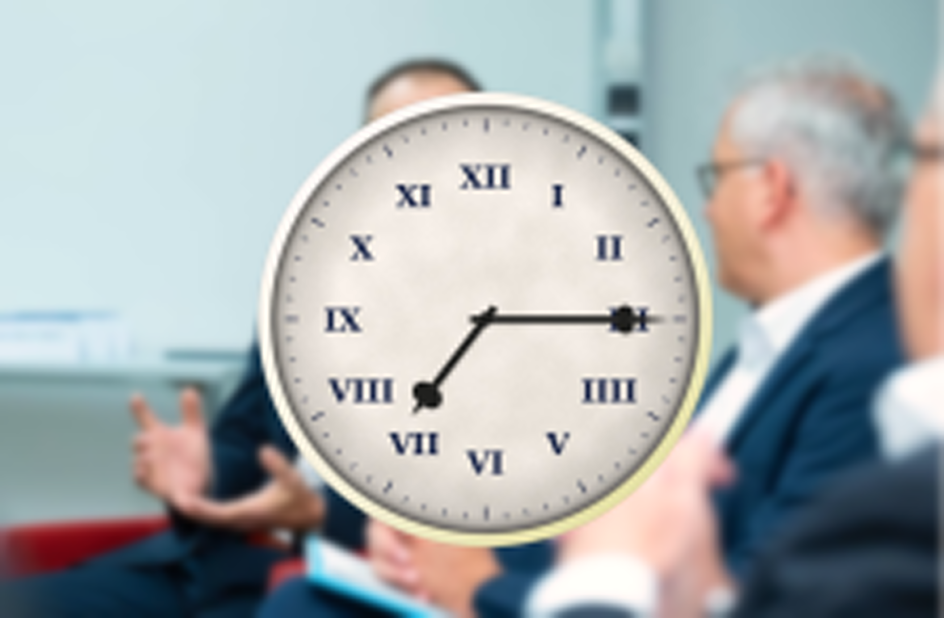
7:15
